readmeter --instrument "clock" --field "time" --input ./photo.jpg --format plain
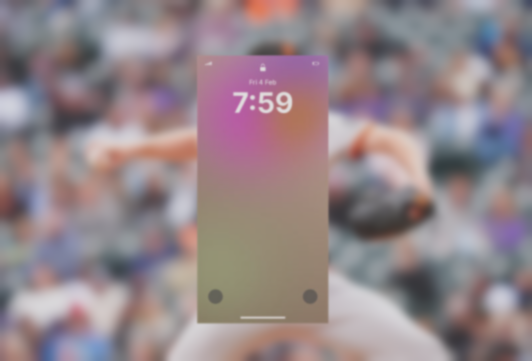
7:59
